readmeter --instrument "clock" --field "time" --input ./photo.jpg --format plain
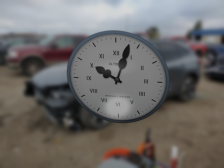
10:03
